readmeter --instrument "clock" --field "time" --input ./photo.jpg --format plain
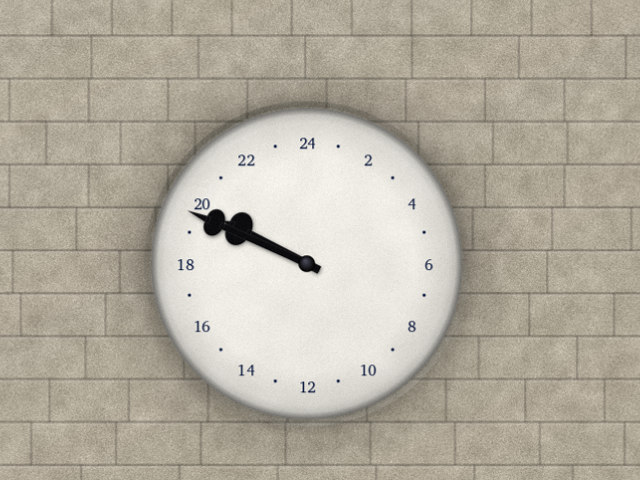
19:49
